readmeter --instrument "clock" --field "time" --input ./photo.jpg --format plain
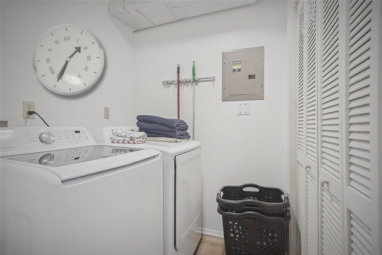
1:35
